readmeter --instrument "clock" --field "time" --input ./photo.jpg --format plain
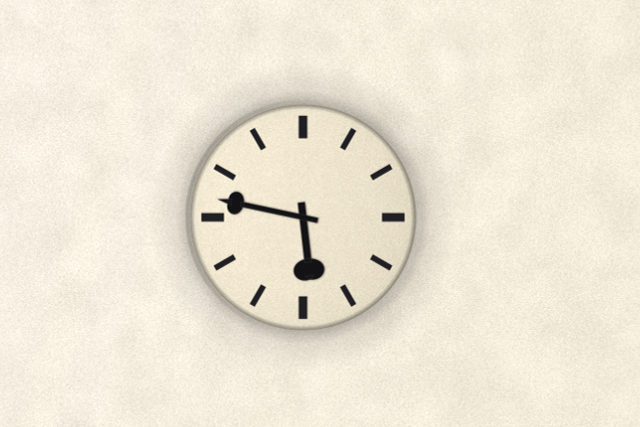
5:47
